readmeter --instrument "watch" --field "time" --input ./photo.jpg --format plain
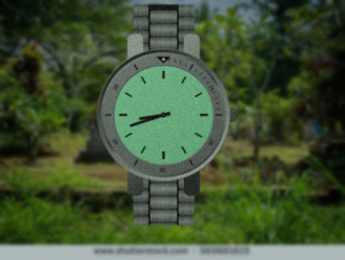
8:42
